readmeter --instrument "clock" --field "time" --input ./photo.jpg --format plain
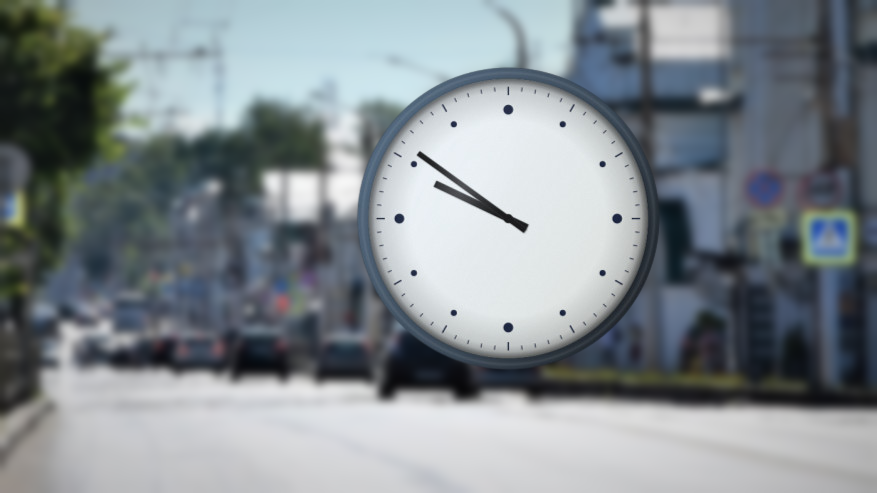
9:51
